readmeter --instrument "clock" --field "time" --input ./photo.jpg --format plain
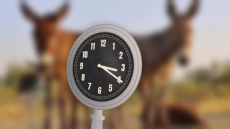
3:20
